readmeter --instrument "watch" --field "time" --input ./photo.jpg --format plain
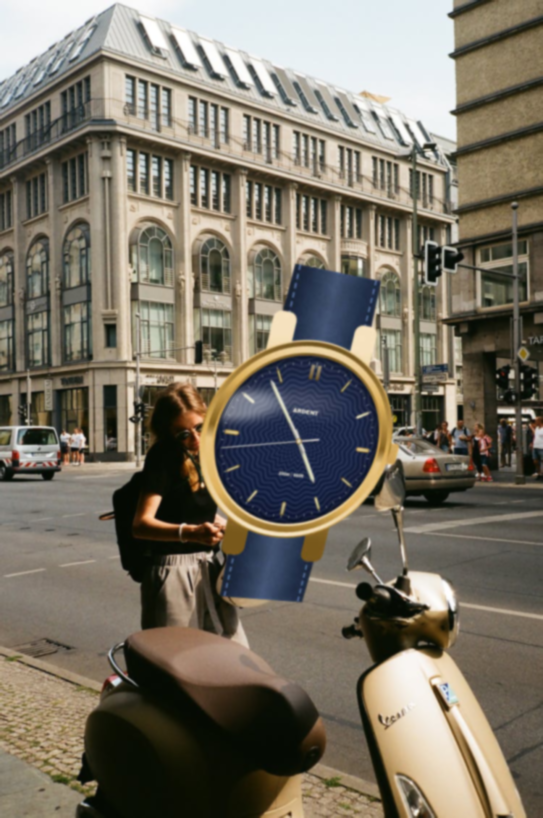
4:53:43
